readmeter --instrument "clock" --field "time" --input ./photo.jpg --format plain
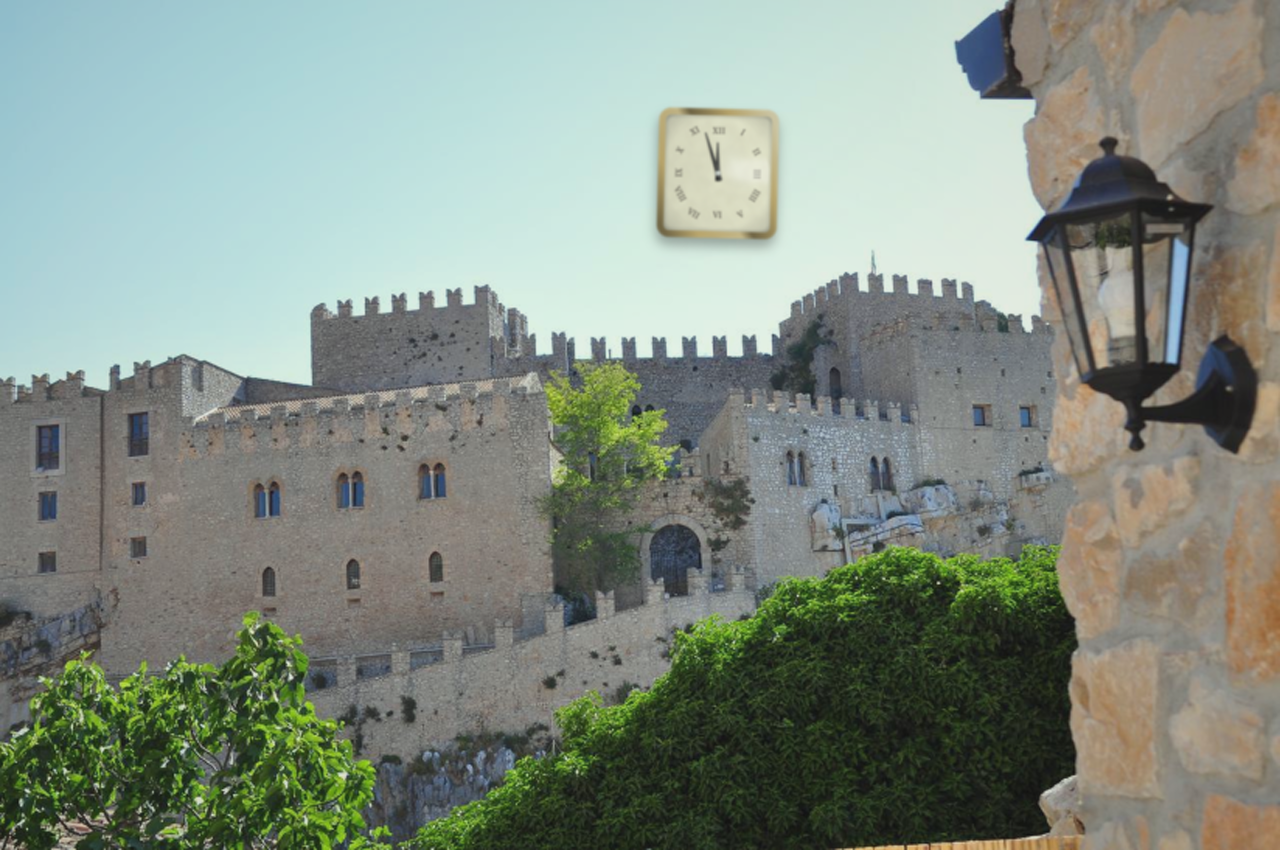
11:57
